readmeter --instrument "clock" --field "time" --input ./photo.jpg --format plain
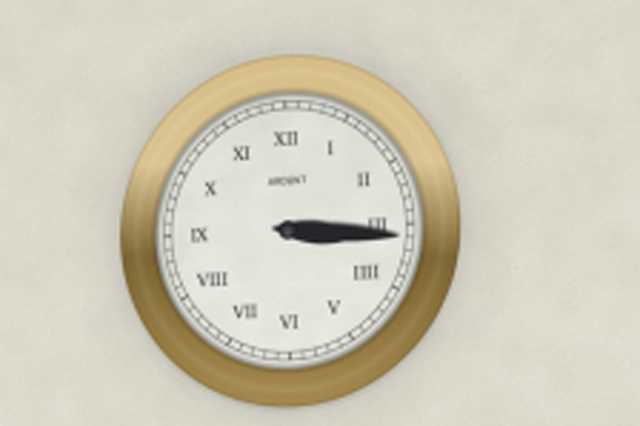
3:16
